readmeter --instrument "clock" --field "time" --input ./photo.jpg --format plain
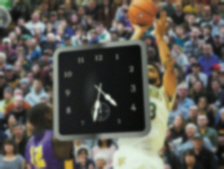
4:32
